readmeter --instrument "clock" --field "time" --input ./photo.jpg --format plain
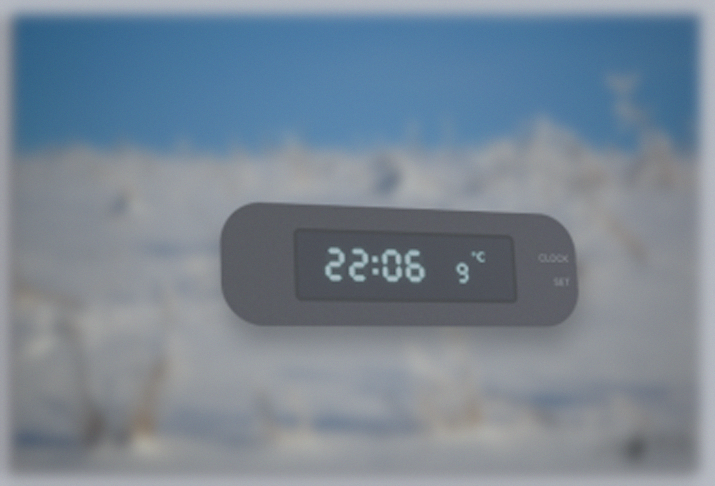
22:06
